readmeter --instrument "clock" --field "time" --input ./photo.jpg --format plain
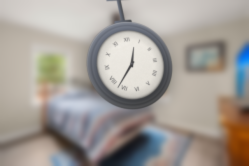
12:37
